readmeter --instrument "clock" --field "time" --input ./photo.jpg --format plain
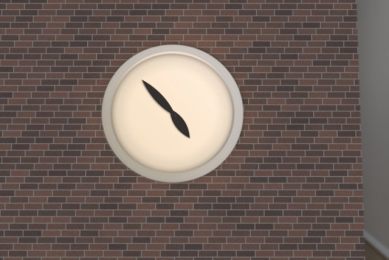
4:53
